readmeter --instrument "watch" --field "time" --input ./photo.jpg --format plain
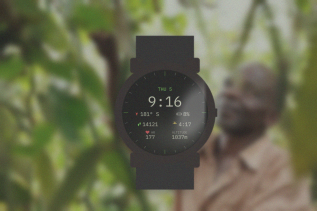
9:16
